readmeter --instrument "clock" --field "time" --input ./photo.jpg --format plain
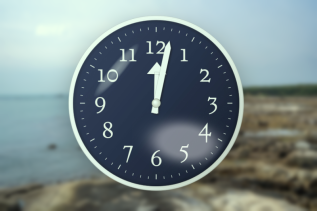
12:02
